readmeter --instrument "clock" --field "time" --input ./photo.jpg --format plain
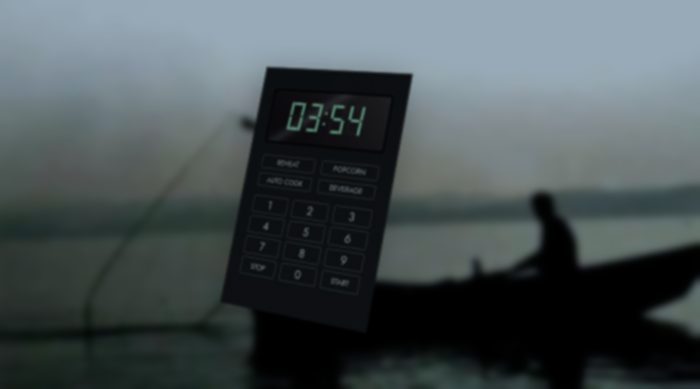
3:54
